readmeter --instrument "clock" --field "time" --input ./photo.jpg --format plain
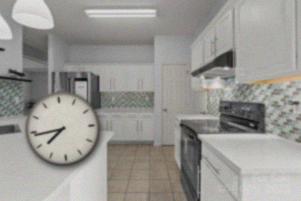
7:44
